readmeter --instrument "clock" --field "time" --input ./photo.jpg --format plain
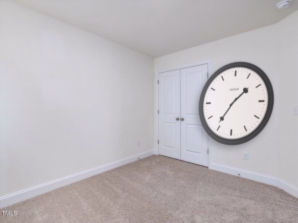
1:36
